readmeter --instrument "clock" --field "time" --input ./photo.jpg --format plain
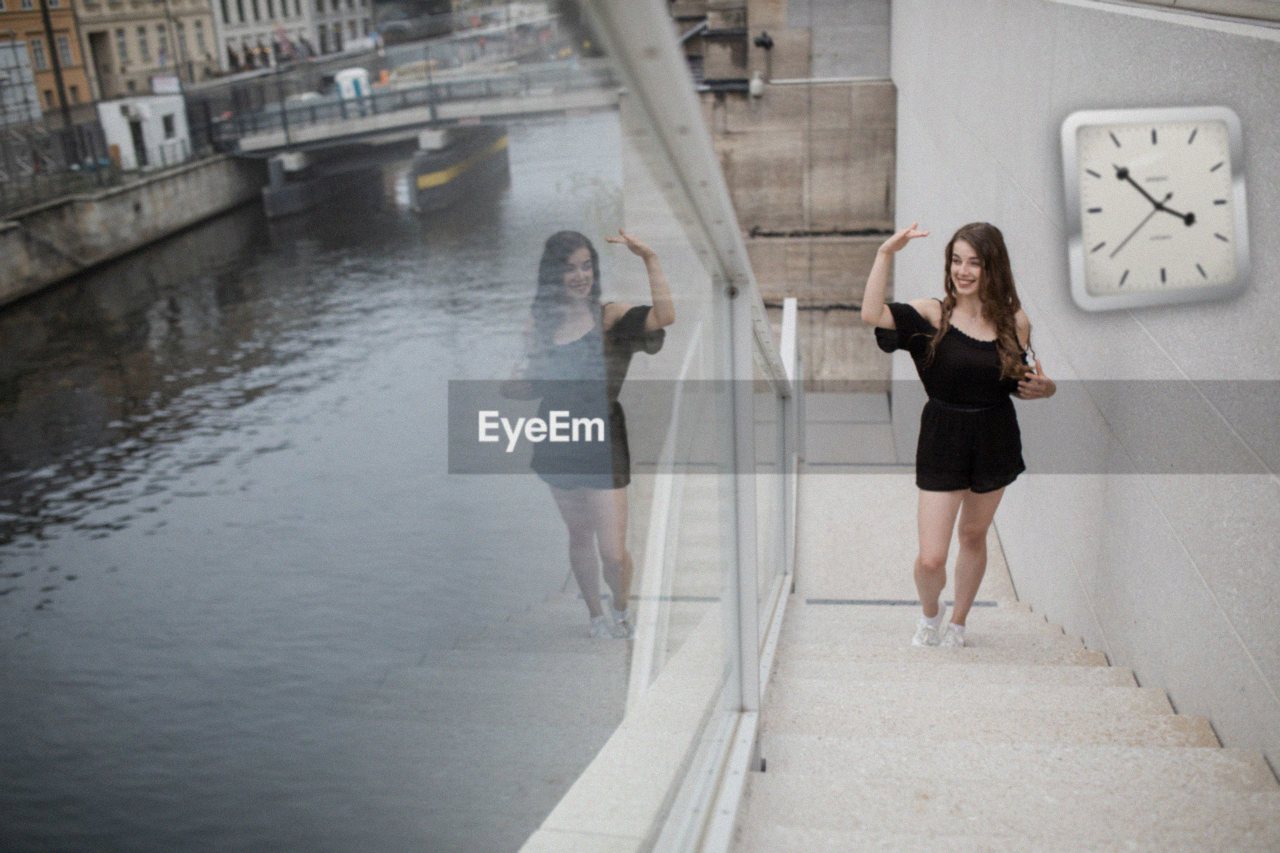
3:52:38
